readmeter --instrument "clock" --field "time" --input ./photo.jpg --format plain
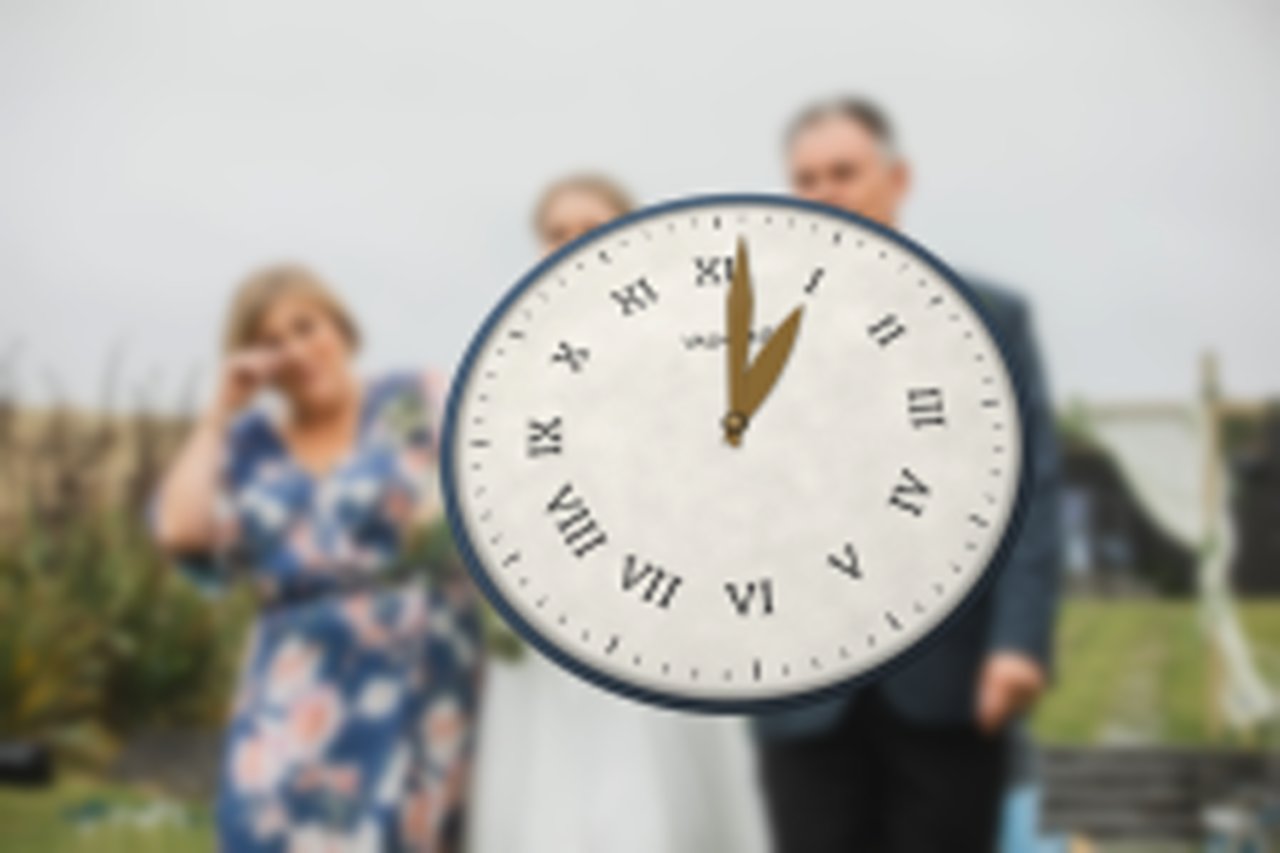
1:01
